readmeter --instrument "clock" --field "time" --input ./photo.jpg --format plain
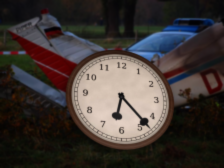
6:23
